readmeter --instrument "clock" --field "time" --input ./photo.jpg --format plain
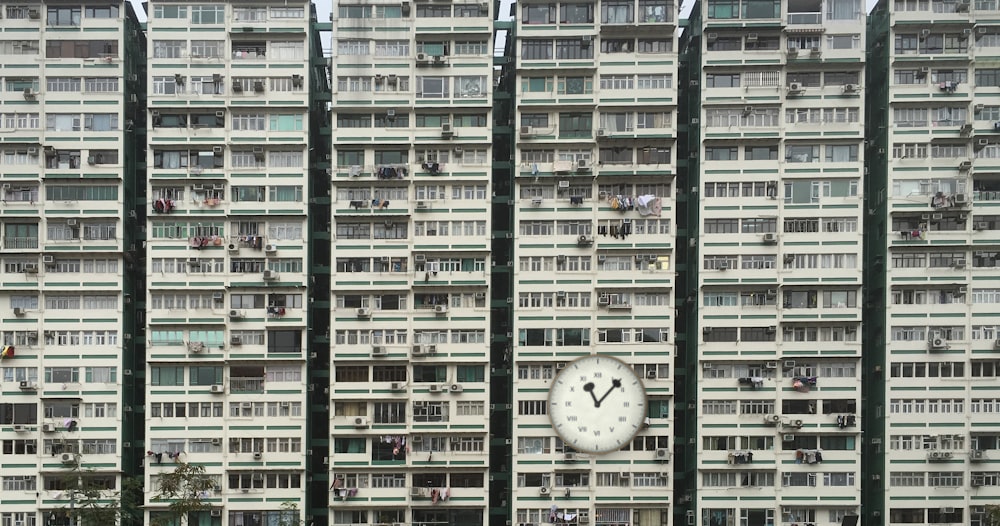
11:07
